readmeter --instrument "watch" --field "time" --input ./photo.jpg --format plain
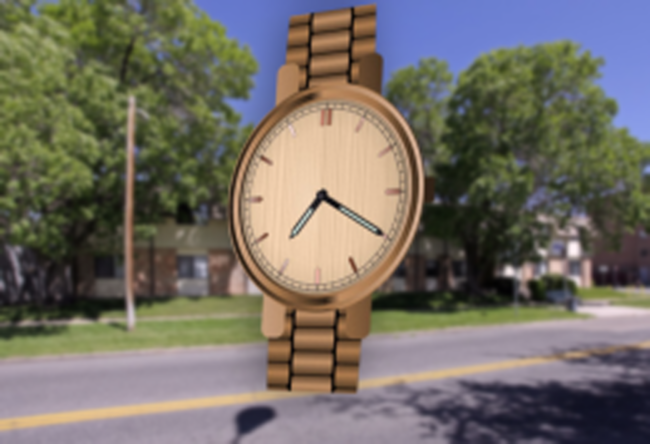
7:20
